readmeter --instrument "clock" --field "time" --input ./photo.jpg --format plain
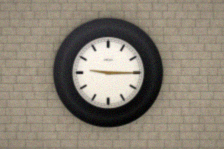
9:15
